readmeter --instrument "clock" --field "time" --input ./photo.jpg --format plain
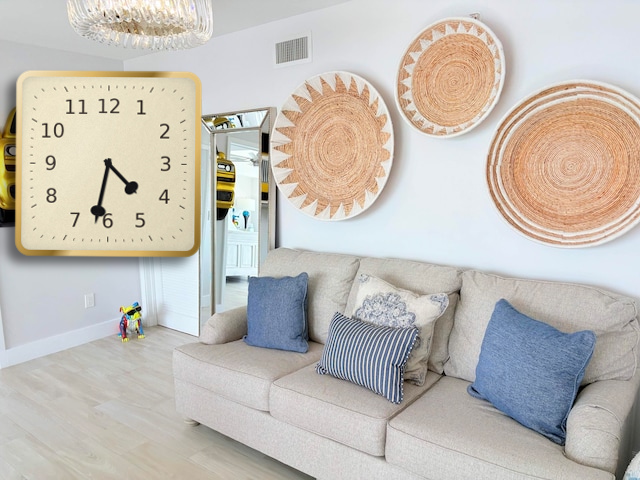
4:32
